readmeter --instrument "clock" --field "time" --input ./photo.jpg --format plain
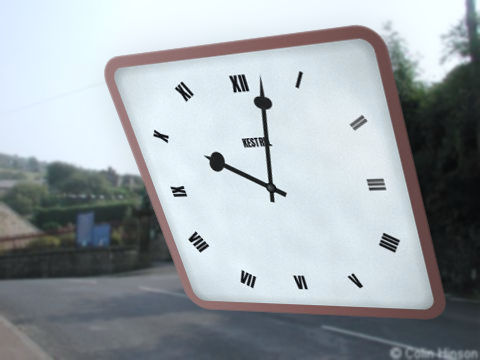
10:02
